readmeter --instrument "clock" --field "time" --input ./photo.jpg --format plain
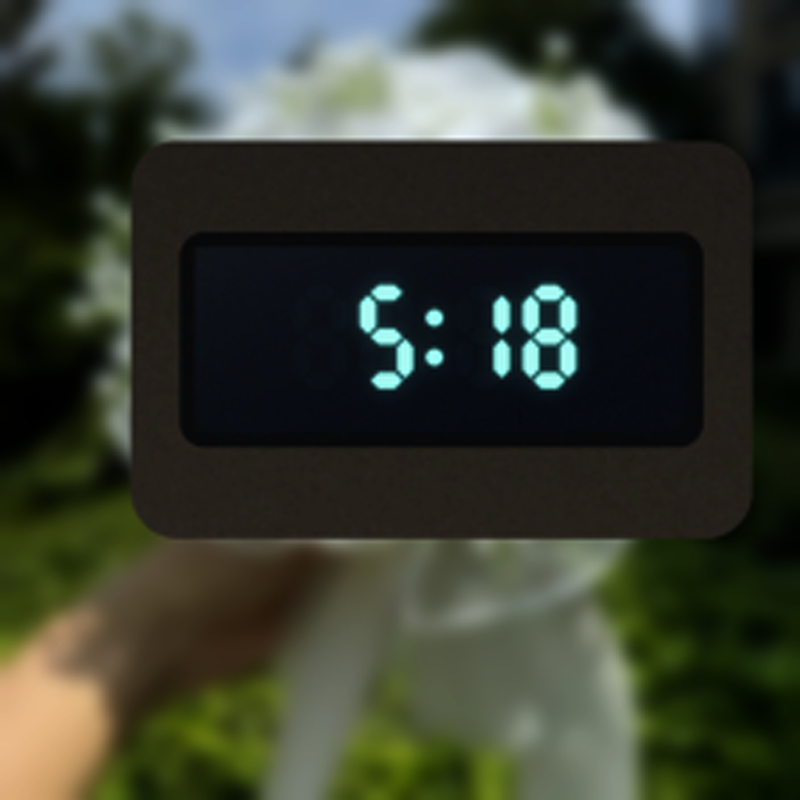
5:18
